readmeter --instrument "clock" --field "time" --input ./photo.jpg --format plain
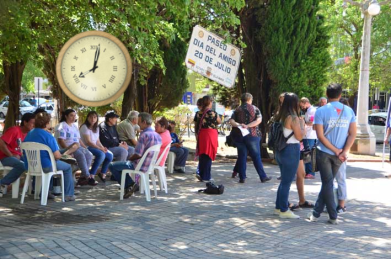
8:02
